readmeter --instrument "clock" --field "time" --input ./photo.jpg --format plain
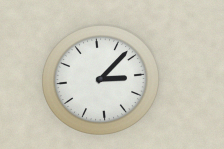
3:08
